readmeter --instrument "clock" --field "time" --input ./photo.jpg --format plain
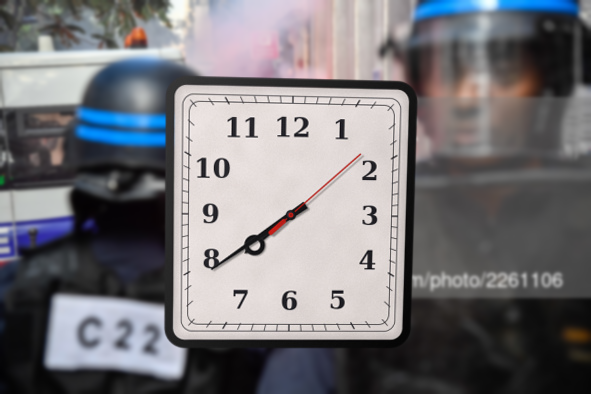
7:39:08
